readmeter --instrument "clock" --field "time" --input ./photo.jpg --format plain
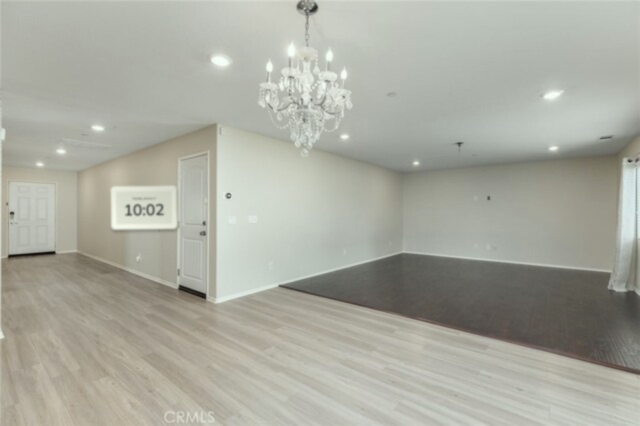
10:02
